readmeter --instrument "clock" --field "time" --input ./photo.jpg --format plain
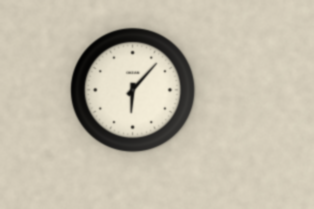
6:07
